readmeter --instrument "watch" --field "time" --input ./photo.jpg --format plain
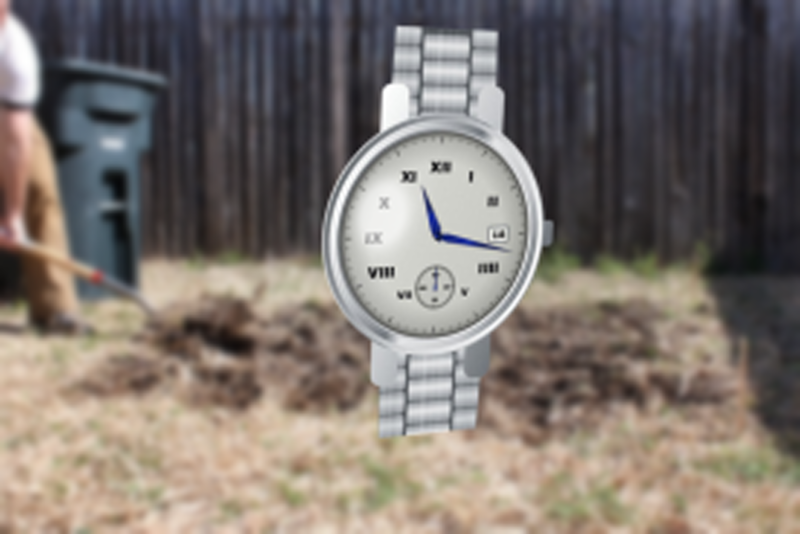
11:17
